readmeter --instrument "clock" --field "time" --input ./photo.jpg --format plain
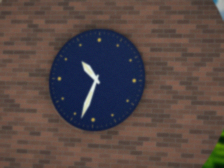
10:33
